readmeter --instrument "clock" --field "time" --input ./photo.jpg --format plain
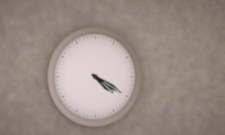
4:20
